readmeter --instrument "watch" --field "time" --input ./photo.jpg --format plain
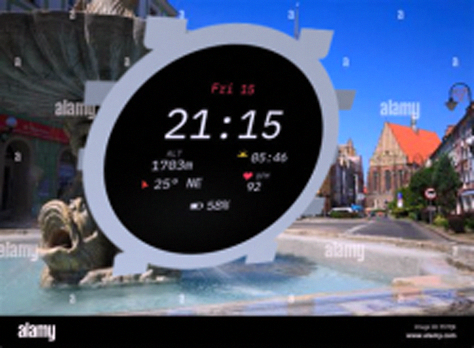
21:15
